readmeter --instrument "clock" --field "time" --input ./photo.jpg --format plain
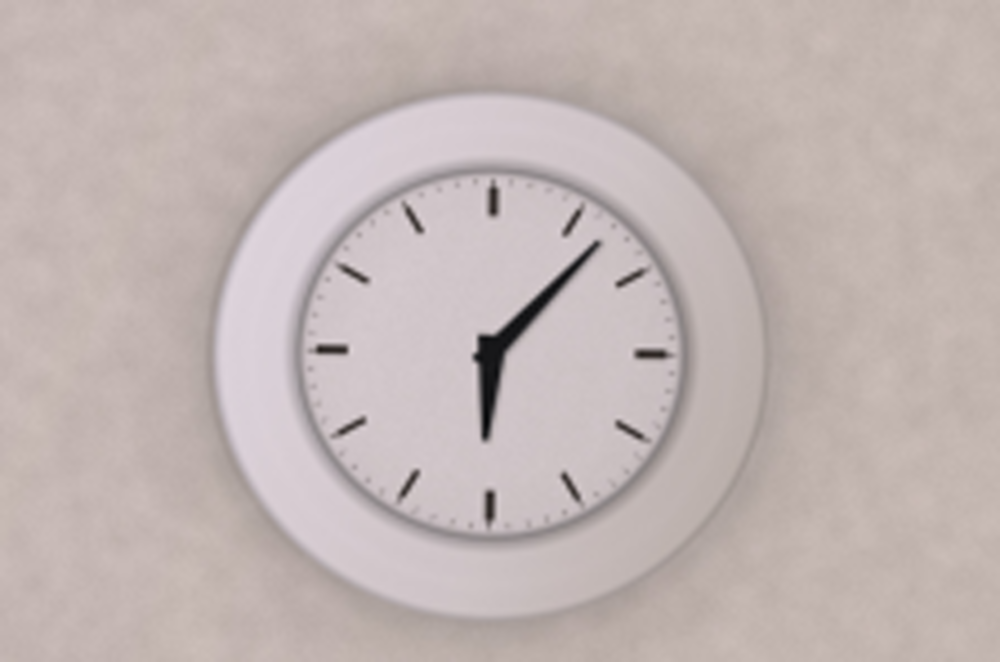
6:07
